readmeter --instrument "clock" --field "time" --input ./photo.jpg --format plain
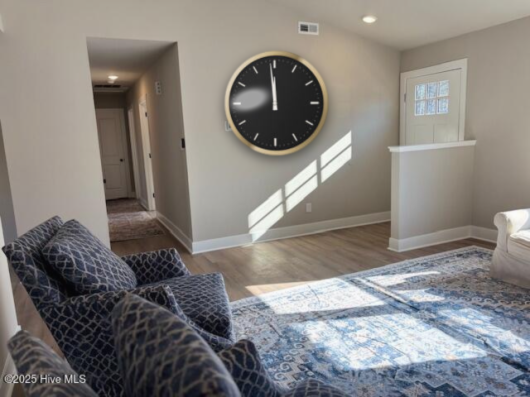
11:59
